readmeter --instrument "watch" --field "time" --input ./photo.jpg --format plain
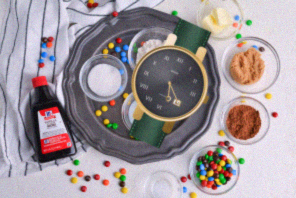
5:22
